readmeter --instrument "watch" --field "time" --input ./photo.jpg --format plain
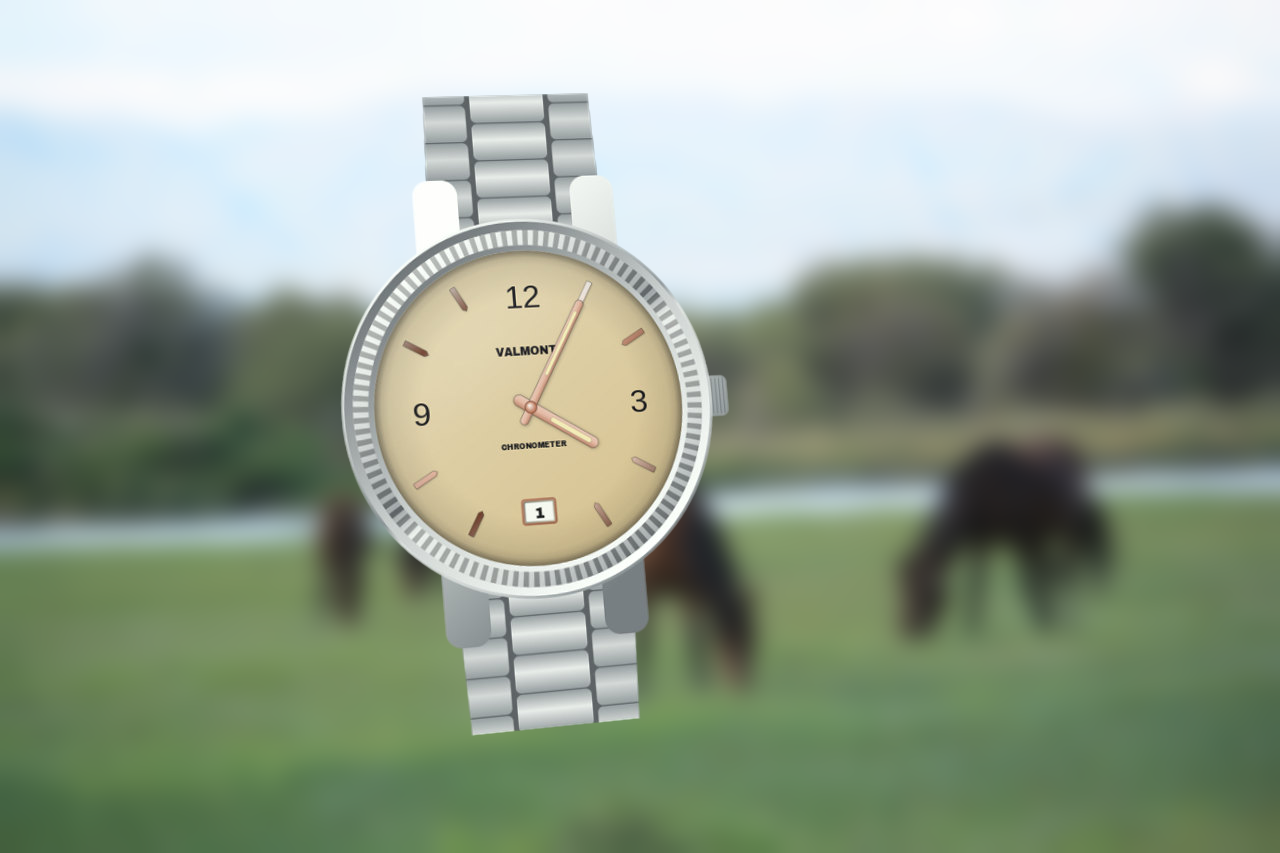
4:05
